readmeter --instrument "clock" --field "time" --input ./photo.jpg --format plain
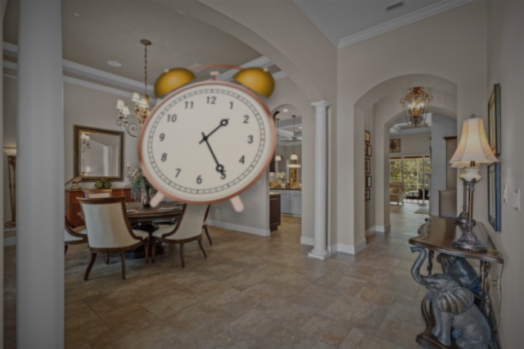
1:25
